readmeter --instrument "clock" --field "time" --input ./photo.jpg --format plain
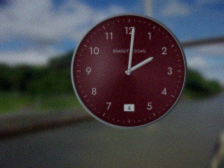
2:01
